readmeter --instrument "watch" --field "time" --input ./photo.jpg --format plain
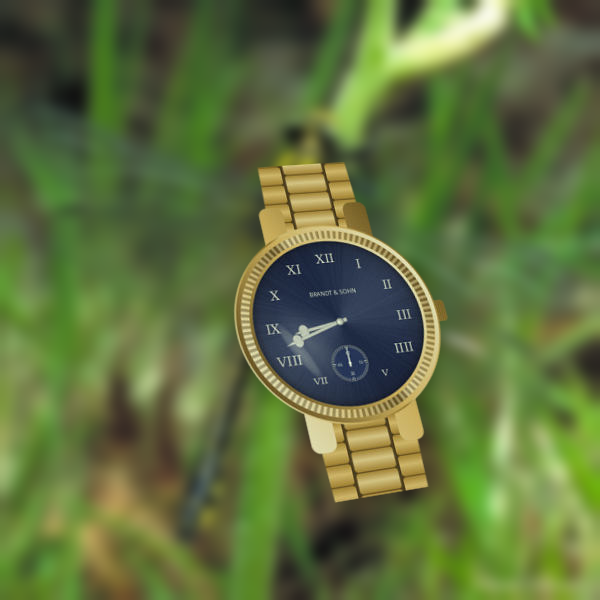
8:42
